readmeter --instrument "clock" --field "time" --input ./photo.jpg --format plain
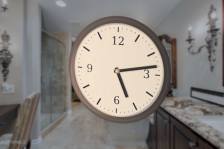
5:13
